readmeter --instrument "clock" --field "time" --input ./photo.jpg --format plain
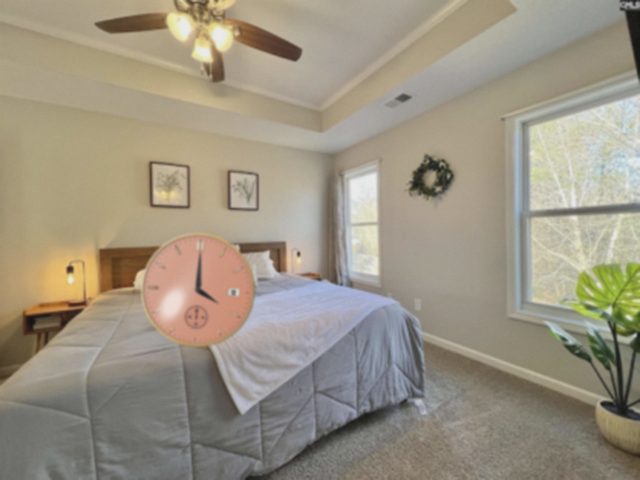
4:00
